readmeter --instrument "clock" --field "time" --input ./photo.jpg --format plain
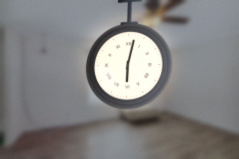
6:02
